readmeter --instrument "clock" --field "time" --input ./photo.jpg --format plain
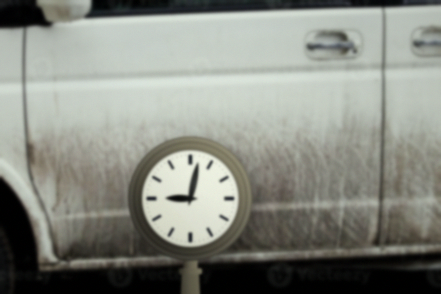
9:02
